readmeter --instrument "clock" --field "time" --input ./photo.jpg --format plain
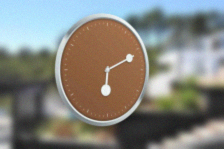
6:11
